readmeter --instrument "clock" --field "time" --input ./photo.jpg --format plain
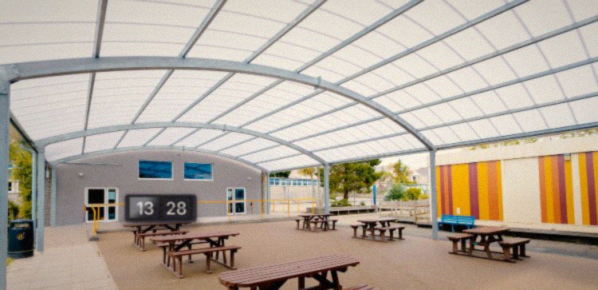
13:28
